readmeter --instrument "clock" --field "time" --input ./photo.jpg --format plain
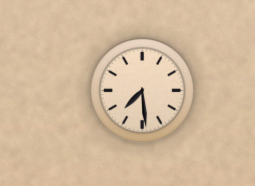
7:29
